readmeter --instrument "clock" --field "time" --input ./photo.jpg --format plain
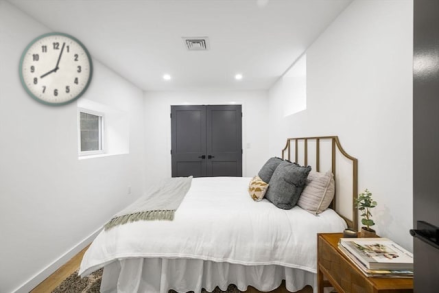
8:03
